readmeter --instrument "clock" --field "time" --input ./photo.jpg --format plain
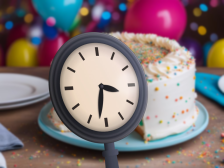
3:32
